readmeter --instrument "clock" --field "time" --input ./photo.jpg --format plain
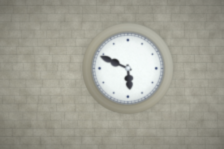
5:49
